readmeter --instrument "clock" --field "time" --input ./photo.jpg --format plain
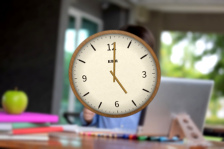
5:01
